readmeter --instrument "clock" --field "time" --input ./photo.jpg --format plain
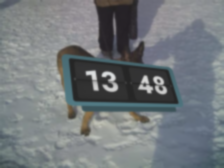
13:48
